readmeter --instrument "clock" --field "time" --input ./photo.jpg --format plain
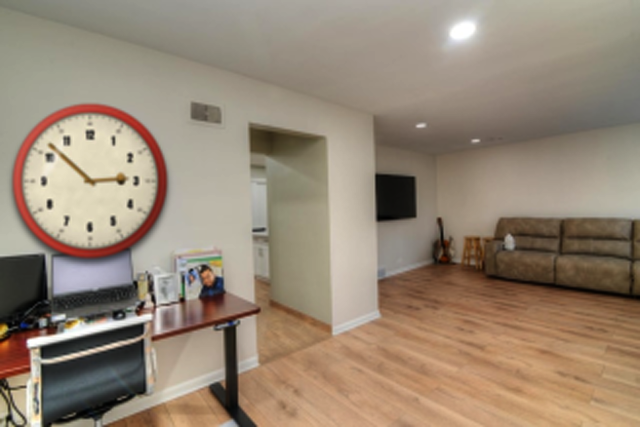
2:52
